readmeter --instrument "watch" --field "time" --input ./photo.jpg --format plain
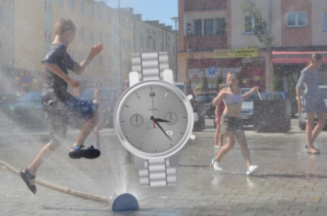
3:24
